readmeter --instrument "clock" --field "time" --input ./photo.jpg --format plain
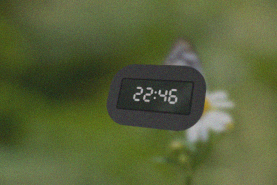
22:46
